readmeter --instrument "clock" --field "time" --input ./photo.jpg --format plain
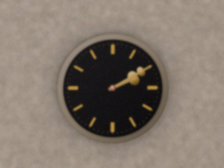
2:10
